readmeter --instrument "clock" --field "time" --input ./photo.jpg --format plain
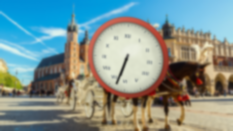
6:33
